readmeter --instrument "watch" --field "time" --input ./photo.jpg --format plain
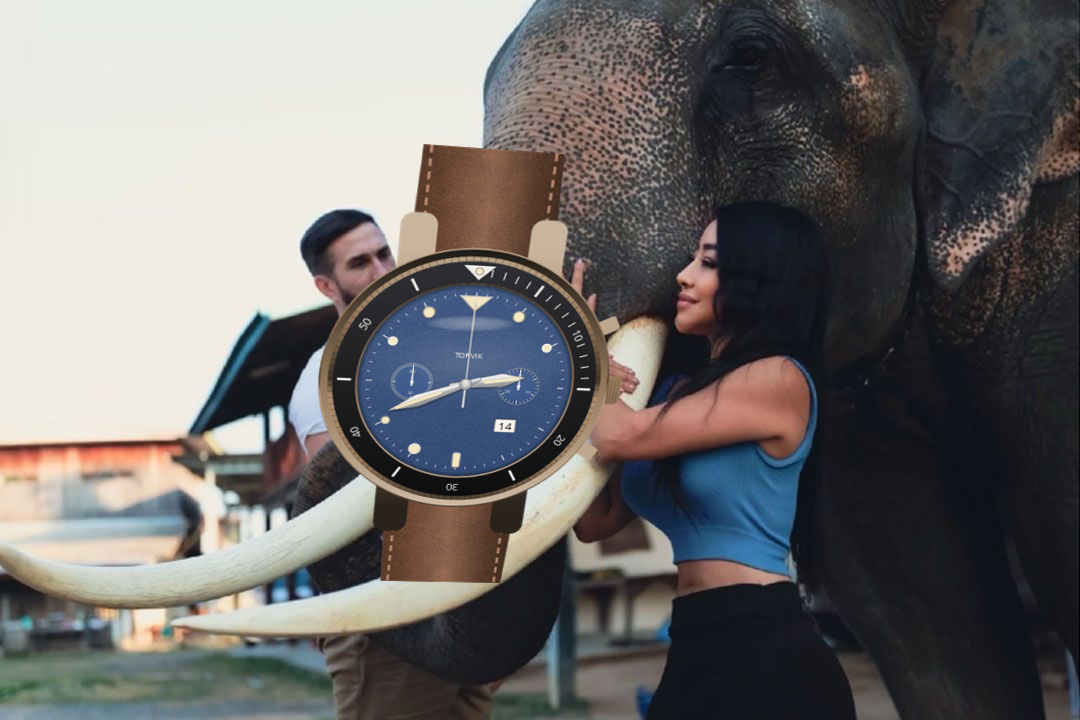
2:41
